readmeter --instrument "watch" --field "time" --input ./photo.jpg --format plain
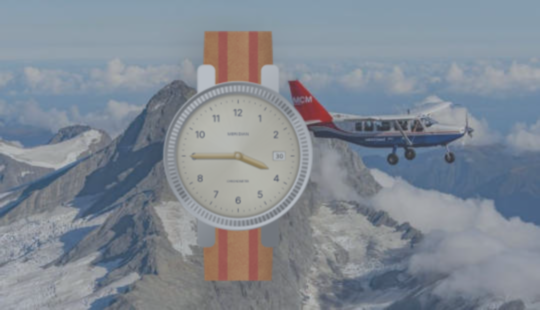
3:45
